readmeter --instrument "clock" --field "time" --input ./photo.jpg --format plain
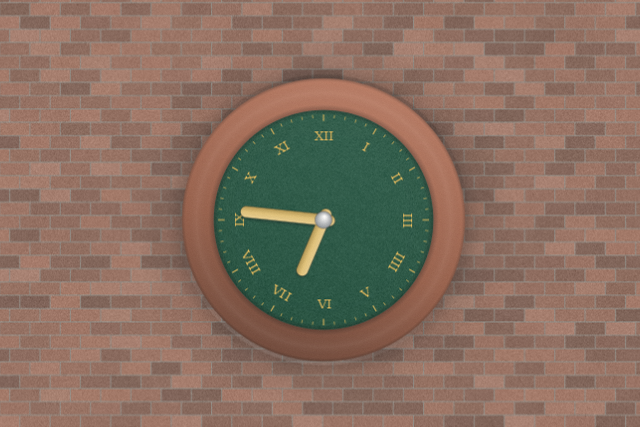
6:46
